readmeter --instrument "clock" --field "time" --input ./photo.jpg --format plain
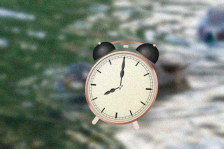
8:00
